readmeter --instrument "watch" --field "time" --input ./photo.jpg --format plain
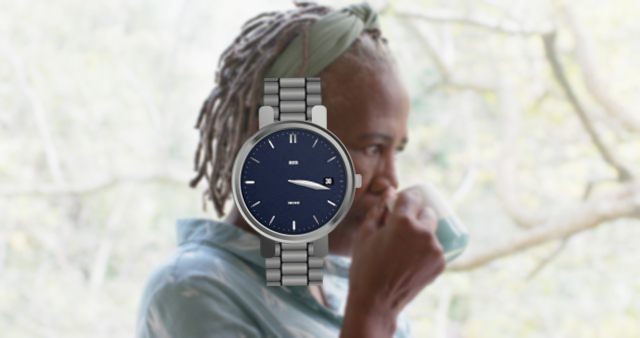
3:17
